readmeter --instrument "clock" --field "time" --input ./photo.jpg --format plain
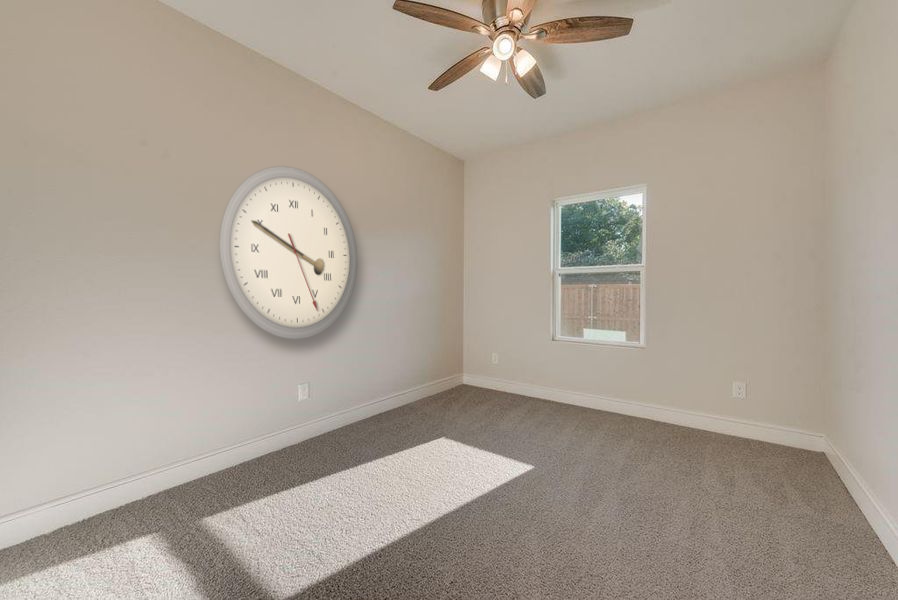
3:49:26
